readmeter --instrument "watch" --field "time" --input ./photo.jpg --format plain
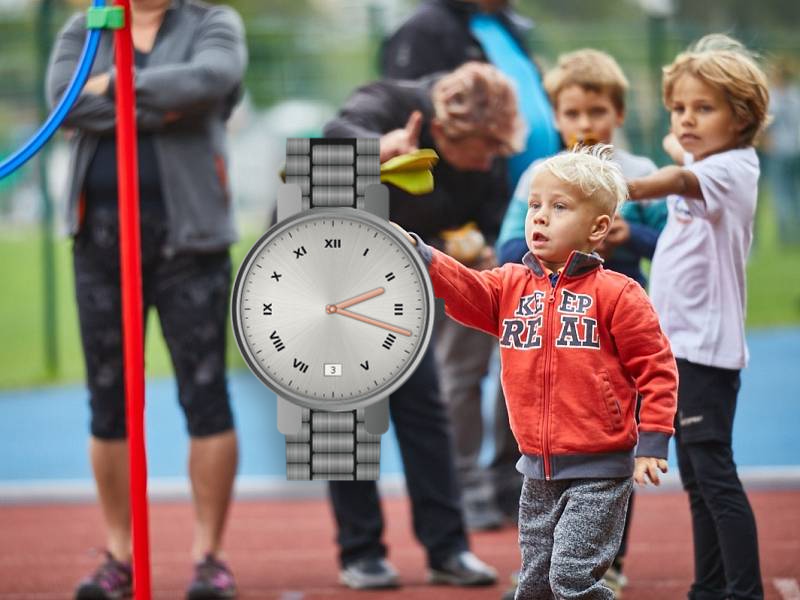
2:18
